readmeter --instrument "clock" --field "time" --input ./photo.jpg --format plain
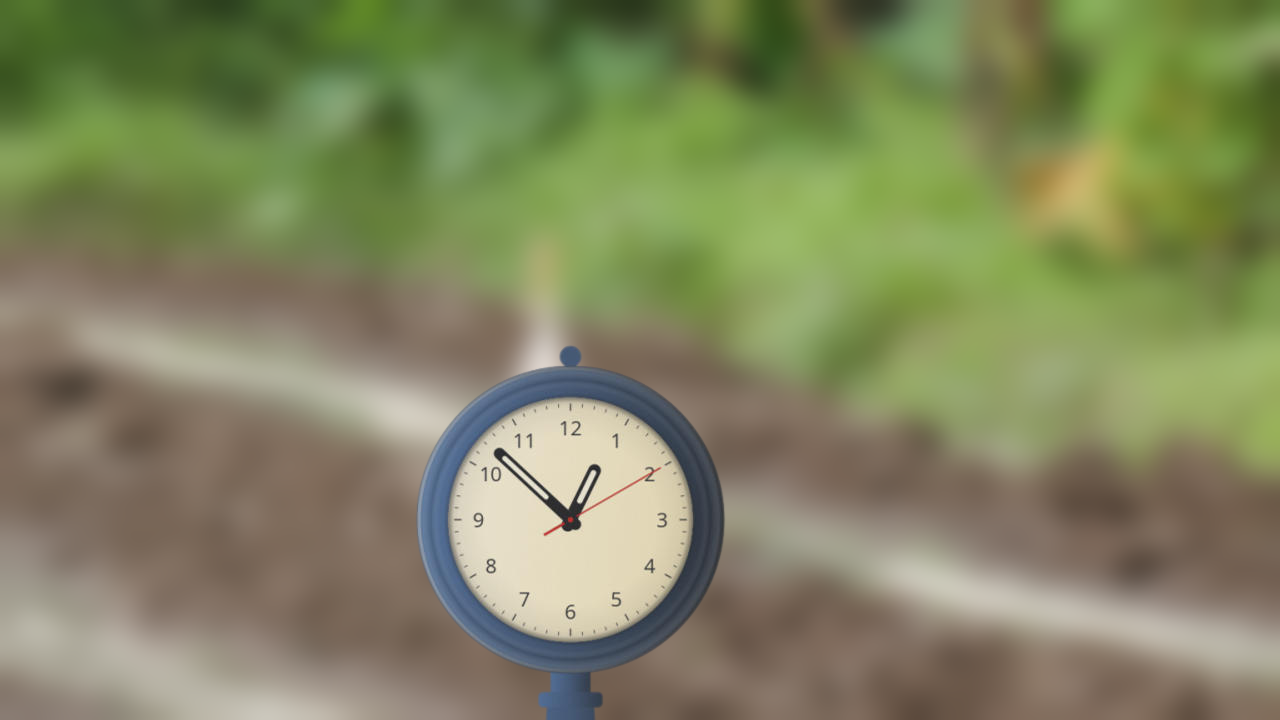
12:52:10
